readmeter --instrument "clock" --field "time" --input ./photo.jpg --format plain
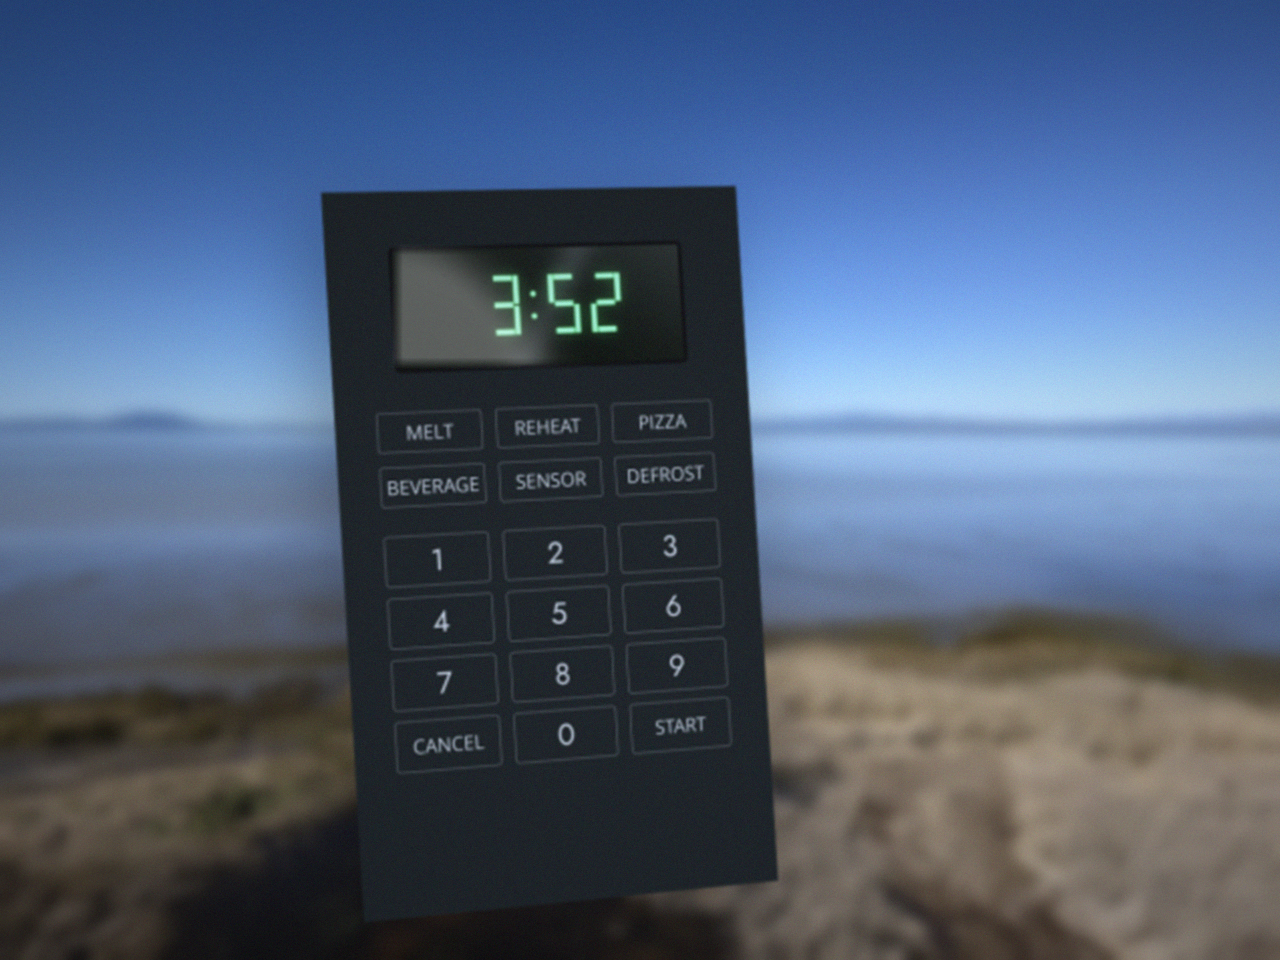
3:52
